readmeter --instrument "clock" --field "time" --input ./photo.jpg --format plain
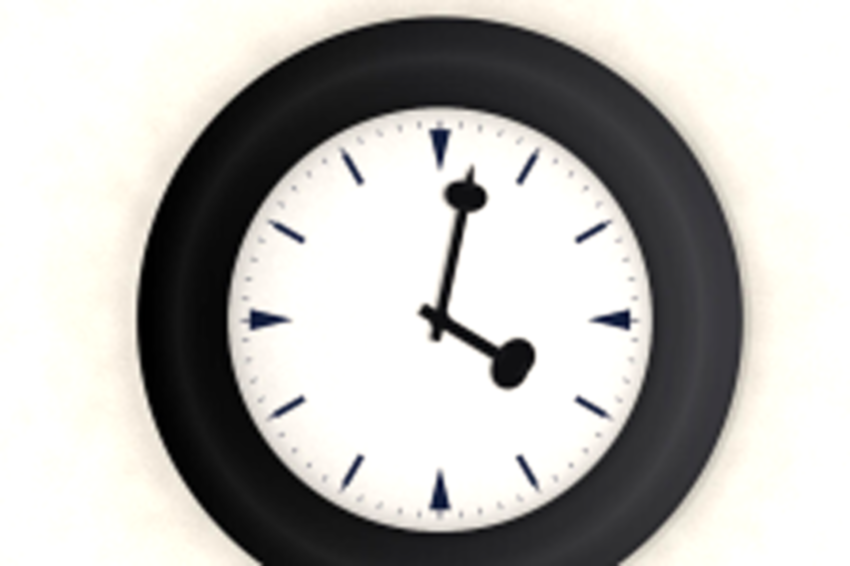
4:02
